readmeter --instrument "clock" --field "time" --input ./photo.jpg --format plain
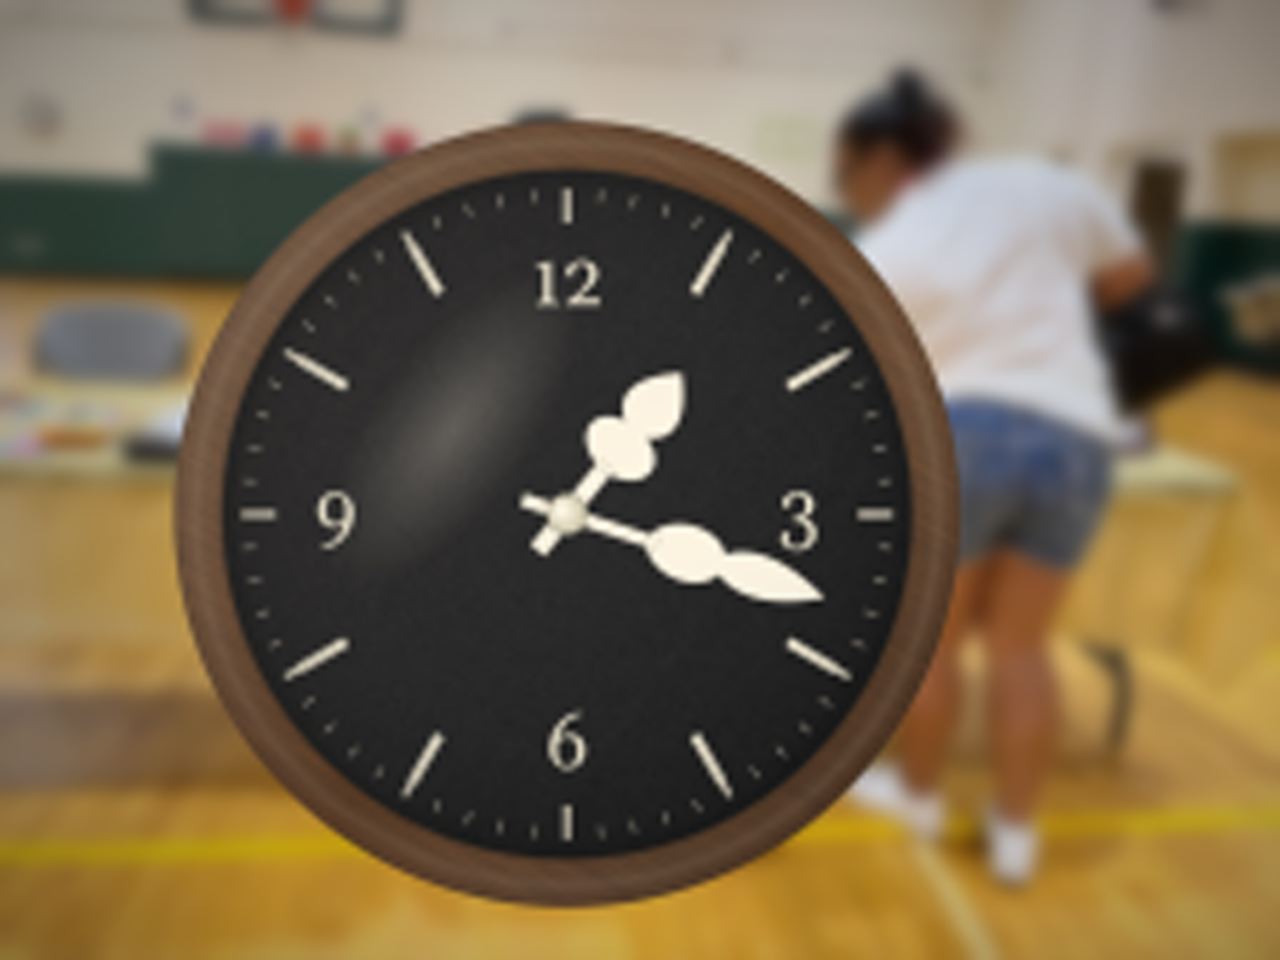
1:18
